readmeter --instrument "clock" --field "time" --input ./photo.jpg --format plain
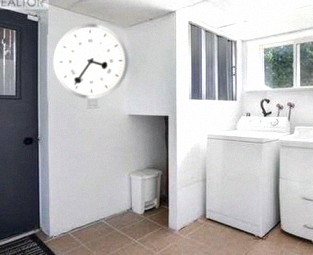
3:36
